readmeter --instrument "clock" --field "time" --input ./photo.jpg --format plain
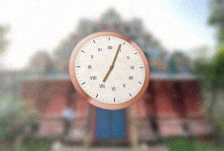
7:04
